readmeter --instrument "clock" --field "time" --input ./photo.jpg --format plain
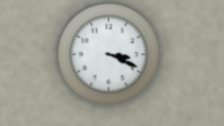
3:19
